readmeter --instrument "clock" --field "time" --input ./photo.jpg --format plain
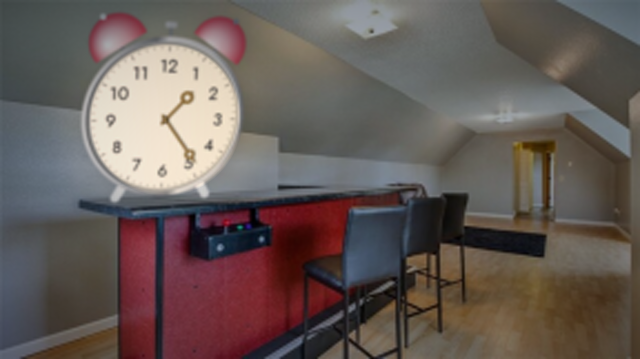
1:24
